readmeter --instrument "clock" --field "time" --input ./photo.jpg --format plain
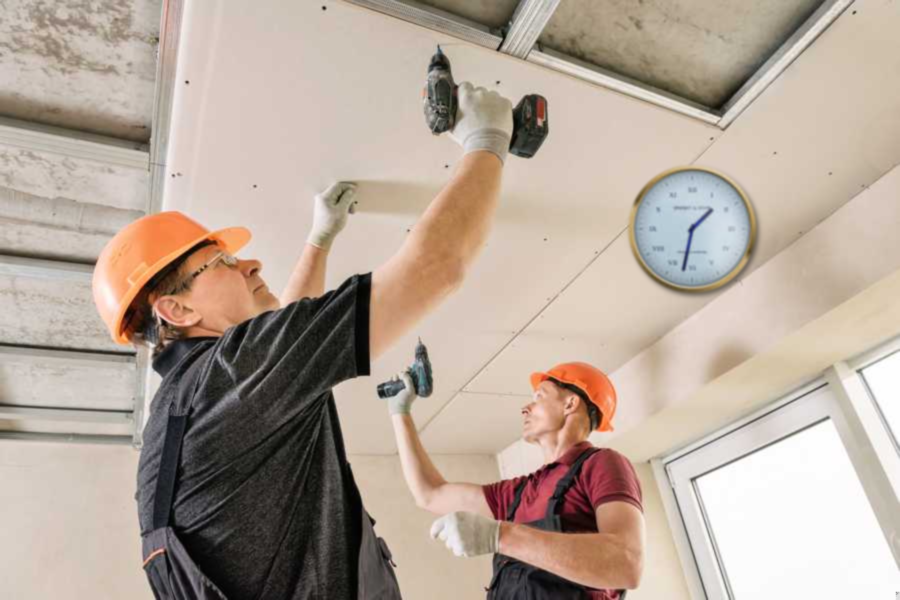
1:32
